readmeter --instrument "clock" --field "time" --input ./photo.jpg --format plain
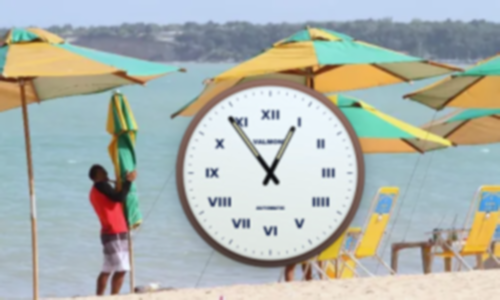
12:54
